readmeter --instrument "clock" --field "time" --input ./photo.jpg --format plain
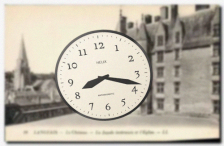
8:18
